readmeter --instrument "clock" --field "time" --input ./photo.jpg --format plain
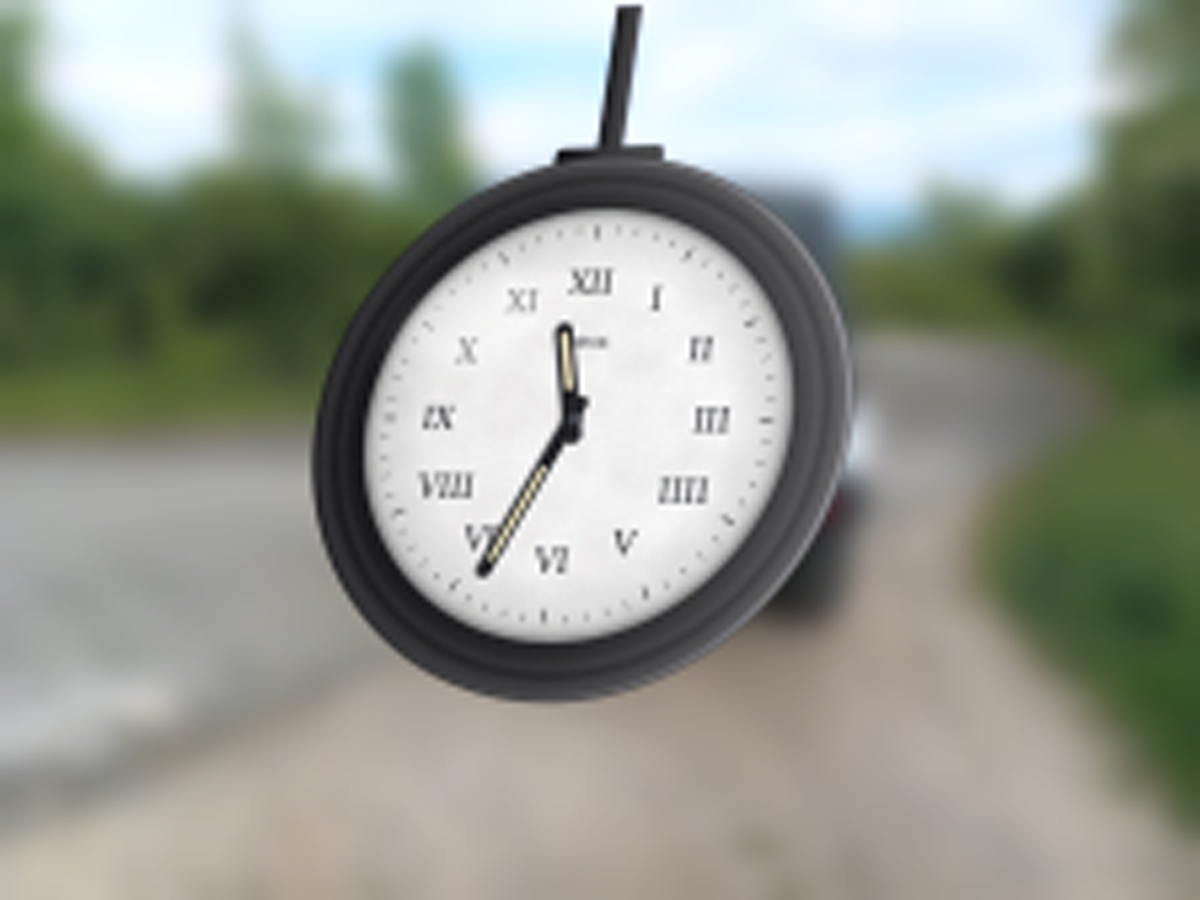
11:34
